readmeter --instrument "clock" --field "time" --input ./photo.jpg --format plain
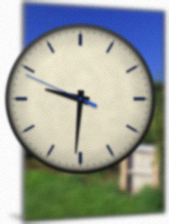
9:30:49
